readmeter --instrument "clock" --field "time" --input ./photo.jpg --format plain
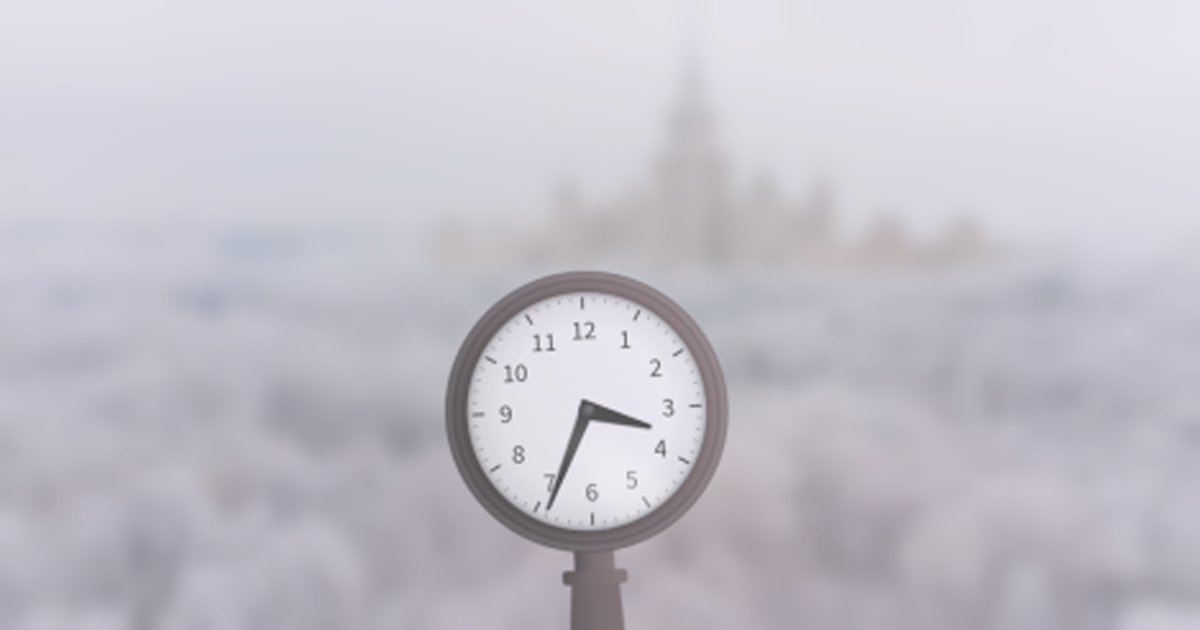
3:34
